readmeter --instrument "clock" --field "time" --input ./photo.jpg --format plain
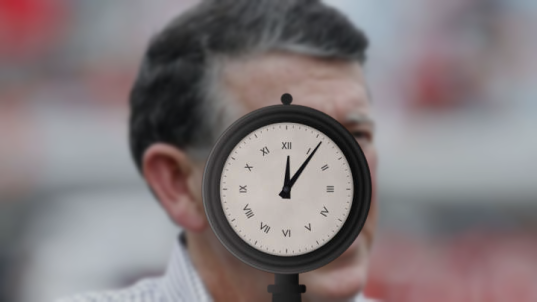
12:06
